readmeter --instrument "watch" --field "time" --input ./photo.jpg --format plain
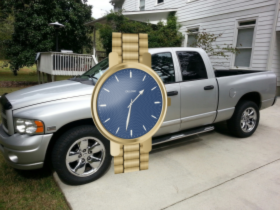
1:32
